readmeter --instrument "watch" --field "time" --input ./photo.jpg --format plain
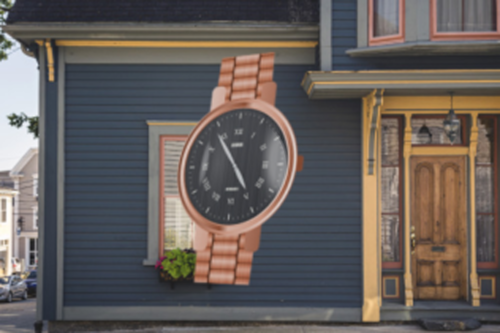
4:54
